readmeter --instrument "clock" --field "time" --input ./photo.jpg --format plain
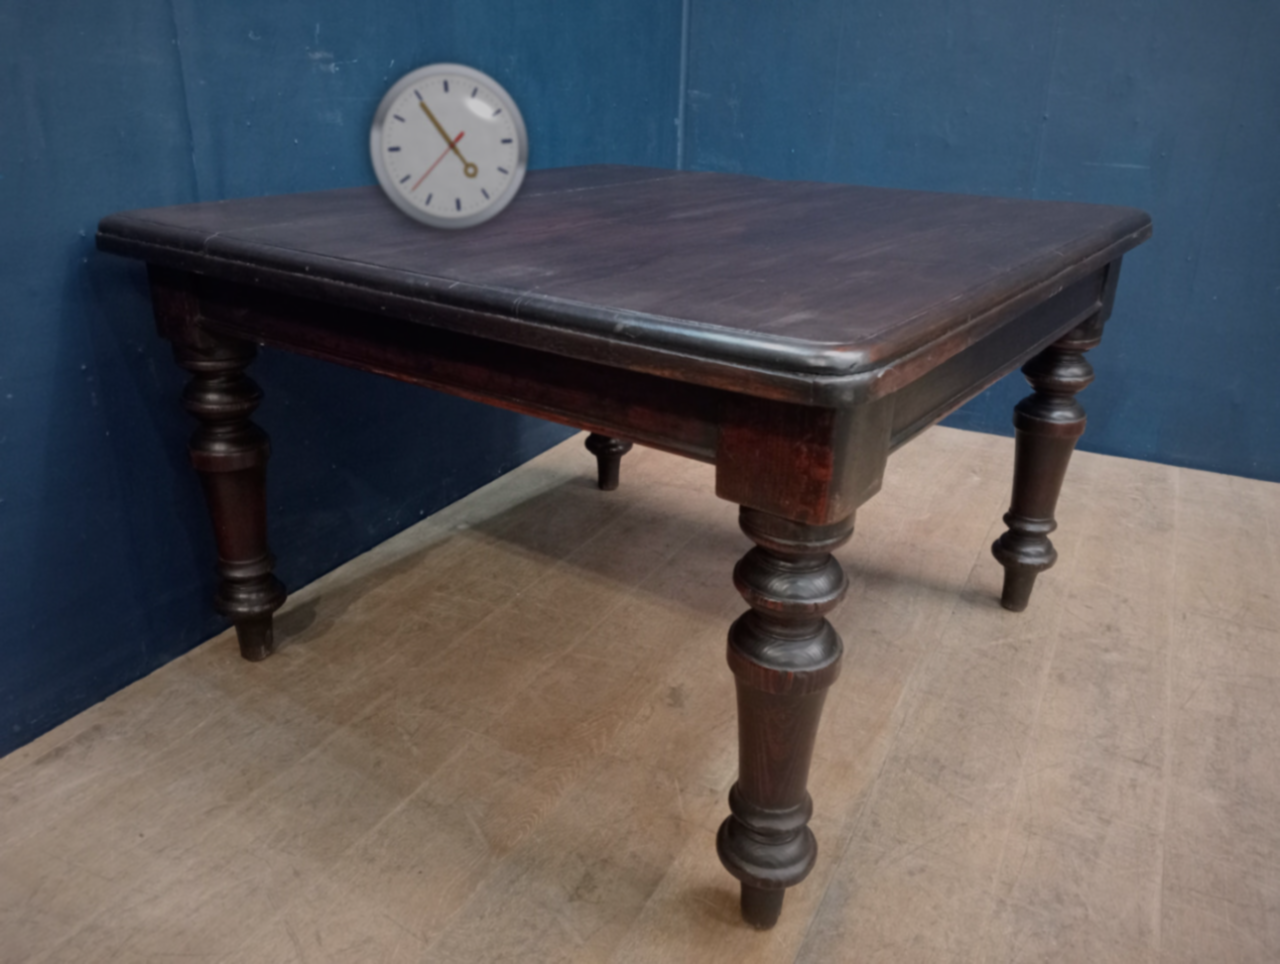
4:54:38
